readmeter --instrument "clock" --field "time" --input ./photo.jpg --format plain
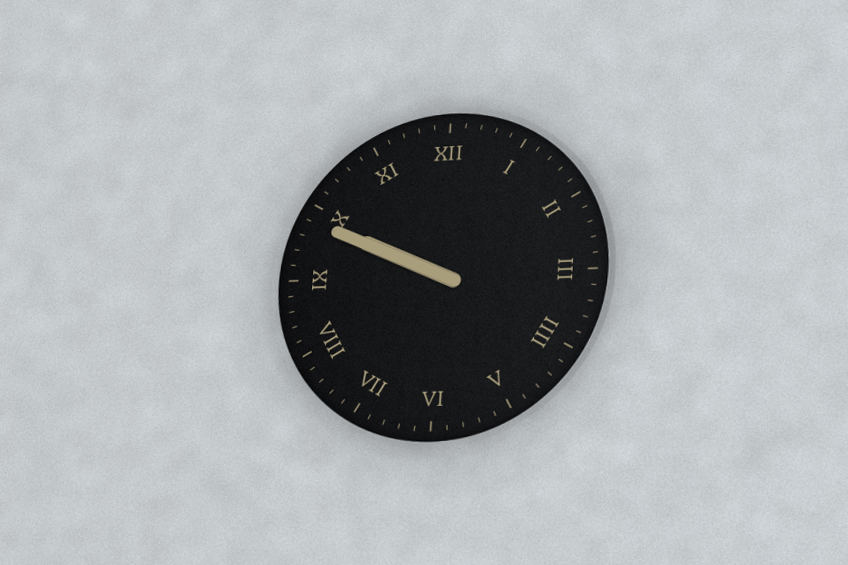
9:49
